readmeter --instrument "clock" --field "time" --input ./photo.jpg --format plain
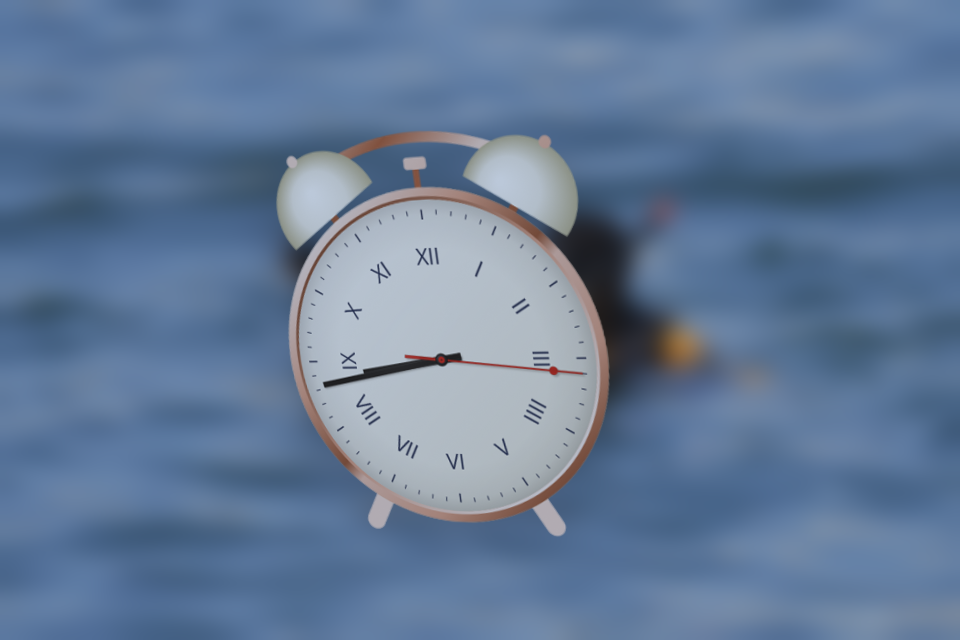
8:43:16
